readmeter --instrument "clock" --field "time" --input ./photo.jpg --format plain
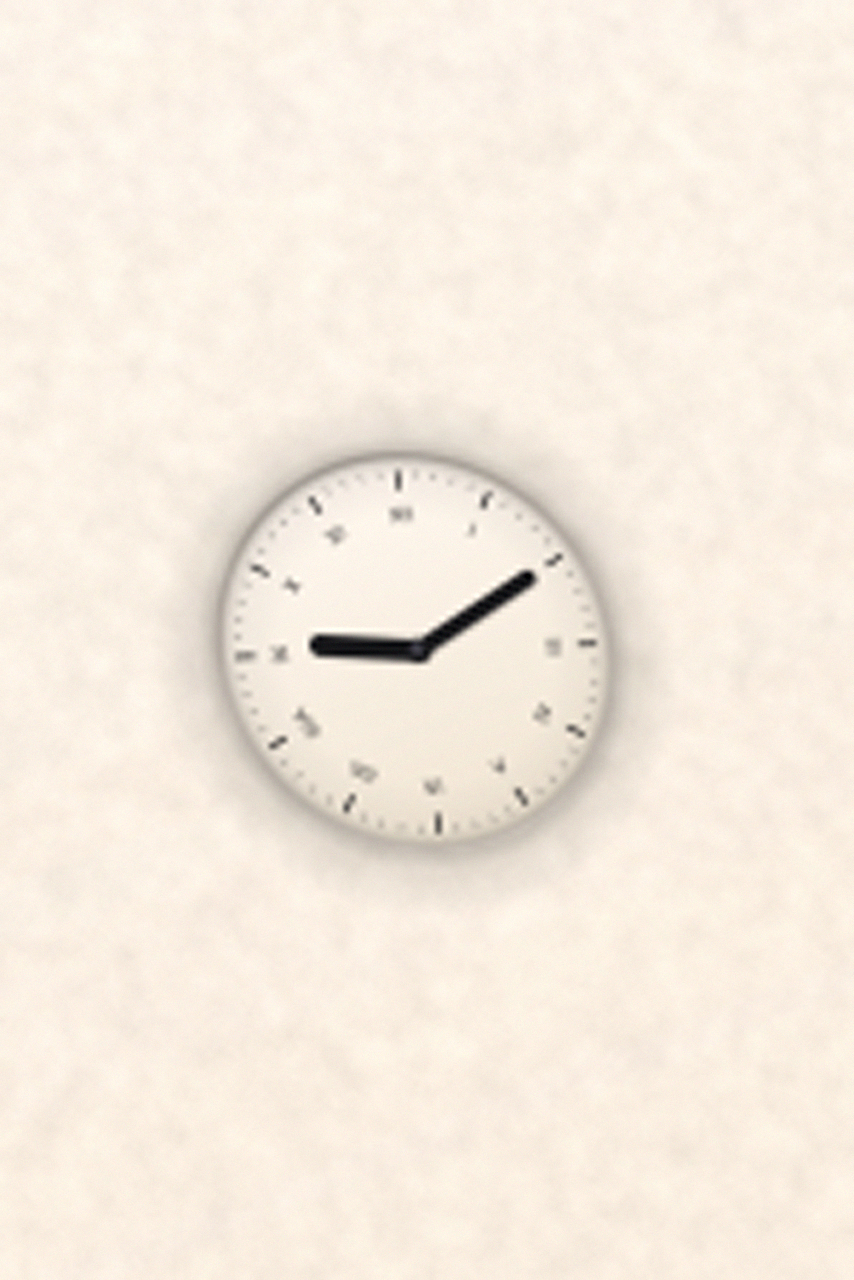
9:10
